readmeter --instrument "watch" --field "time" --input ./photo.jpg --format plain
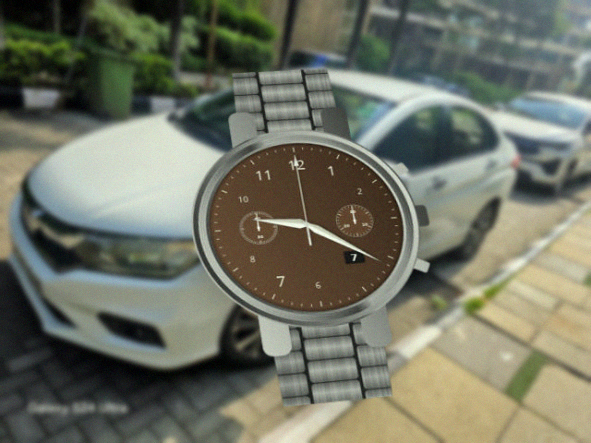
9:21
